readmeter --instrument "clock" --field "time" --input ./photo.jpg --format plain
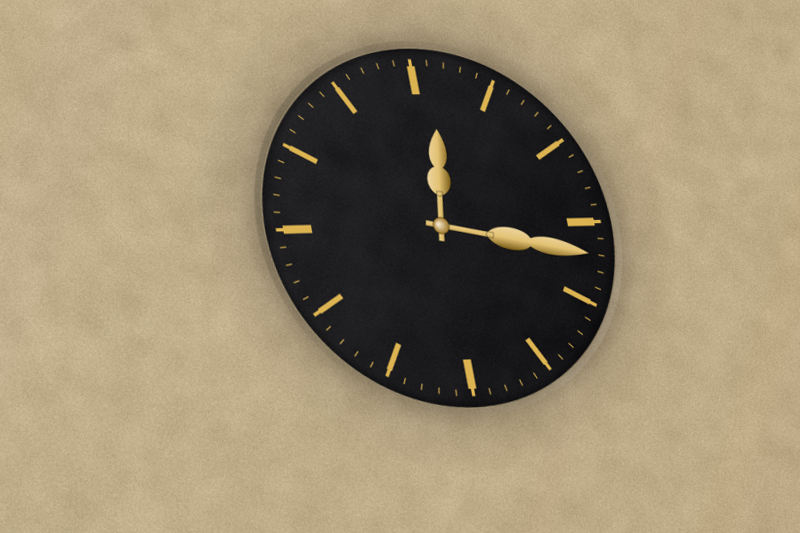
12:17
